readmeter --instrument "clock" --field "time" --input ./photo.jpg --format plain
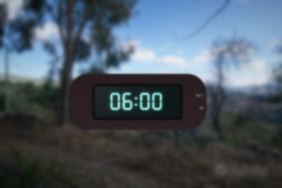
6:00
